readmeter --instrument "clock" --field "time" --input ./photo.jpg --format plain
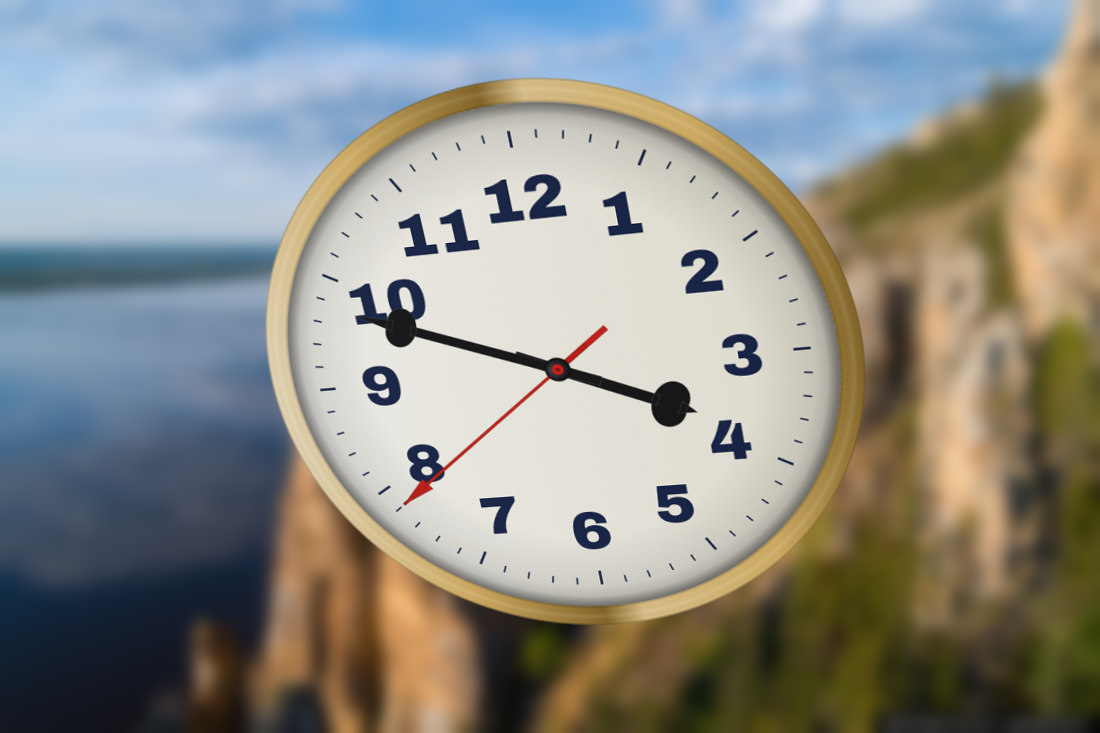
3:48:39
